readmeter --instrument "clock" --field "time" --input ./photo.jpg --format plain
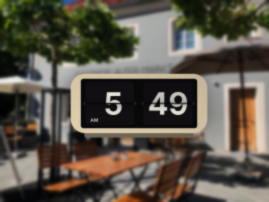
5:49
